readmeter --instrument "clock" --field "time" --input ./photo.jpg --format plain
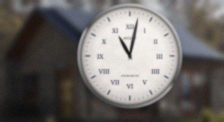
11:02
